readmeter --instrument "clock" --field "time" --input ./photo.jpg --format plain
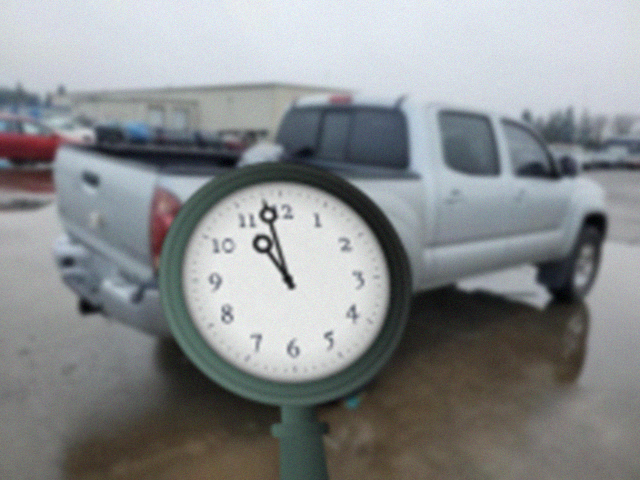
10:58
